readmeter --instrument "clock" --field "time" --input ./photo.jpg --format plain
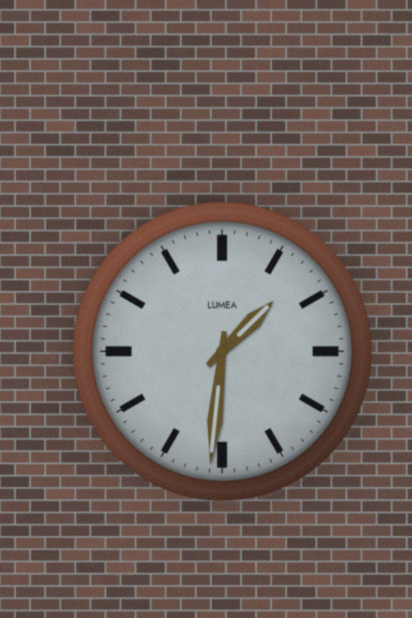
1:31
